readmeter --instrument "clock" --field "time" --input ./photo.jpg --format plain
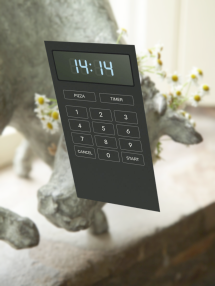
14:14
